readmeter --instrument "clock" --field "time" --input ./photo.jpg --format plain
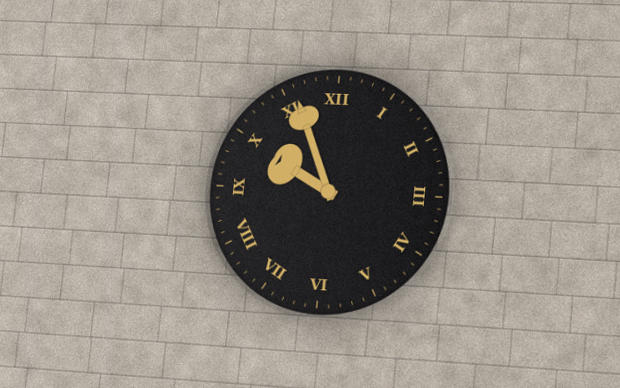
9:56
